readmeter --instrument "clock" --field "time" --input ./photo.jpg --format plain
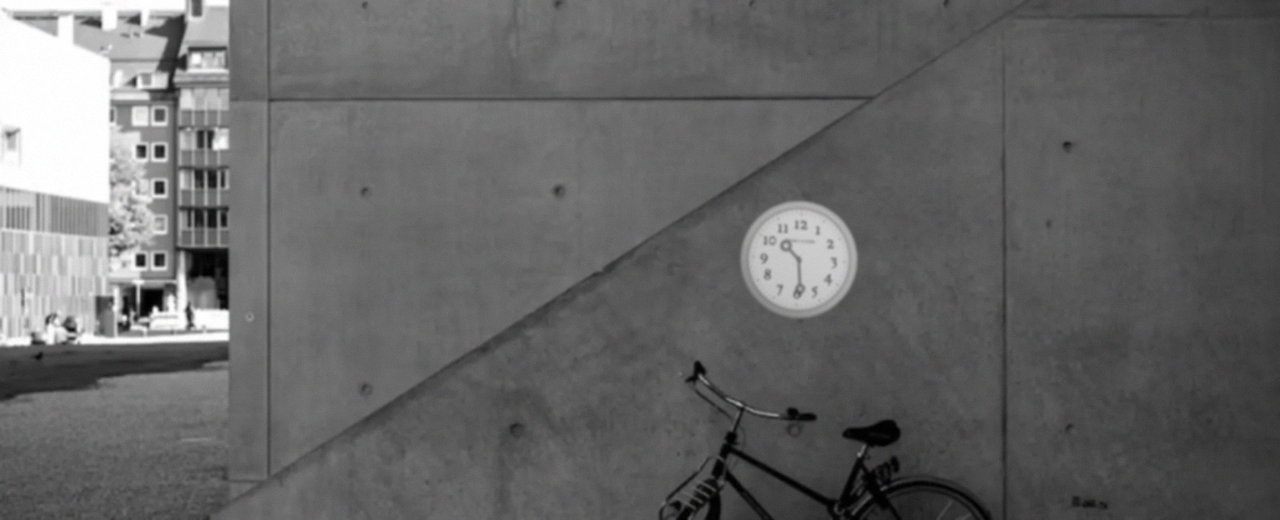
10:29
